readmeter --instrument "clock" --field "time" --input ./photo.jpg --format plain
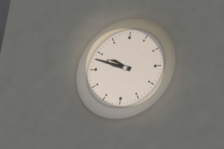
9:48
